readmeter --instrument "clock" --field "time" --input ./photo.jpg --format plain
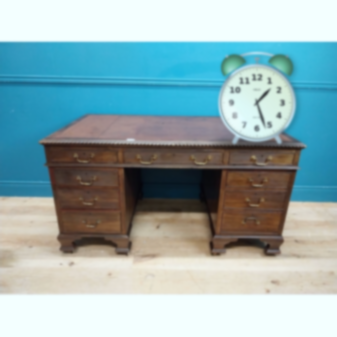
1:27
